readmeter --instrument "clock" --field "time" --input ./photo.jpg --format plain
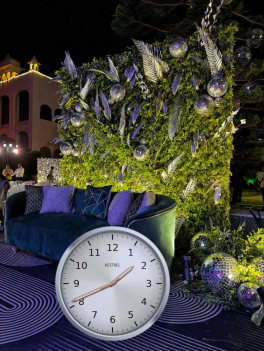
1:41
